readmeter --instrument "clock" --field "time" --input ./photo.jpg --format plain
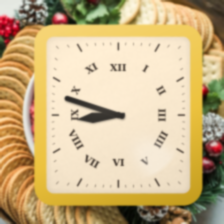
8:48
